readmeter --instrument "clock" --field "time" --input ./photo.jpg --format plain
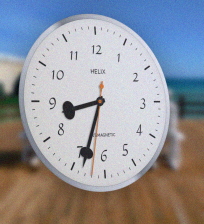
8:33:32
